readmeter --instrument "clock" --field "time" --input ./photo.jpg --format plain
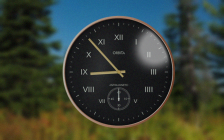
8:53
